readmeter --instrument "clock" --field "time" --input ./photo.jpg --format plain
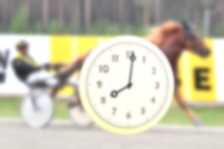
8:01
